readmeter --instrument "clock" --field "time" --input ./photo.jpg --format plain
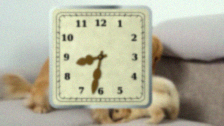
8:32
